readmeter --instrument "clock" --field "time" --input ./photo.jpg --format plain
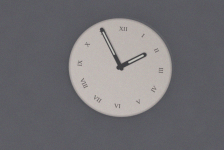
1:55
